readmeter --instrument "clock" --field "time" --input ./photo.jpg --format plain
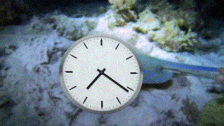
7:21
